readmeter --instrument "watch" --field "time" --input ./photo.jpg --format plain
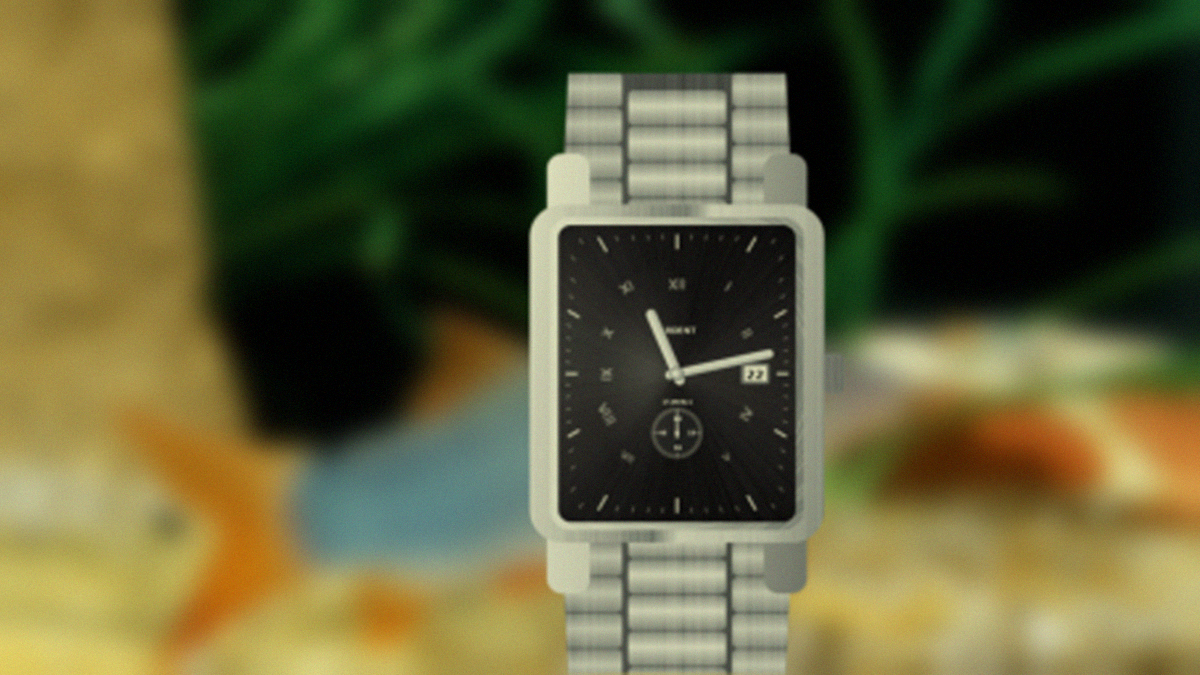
11:13
